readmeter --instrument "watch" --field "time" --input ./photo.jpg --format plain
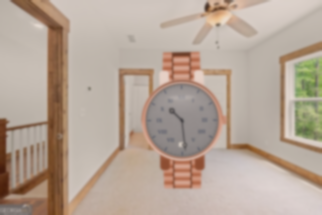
10:29
